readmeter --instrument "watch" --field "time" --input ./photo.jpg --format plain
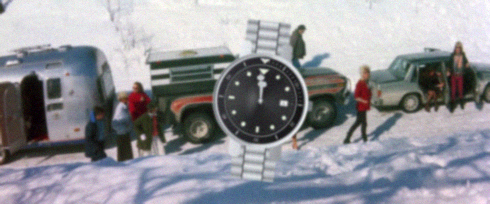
11:59
